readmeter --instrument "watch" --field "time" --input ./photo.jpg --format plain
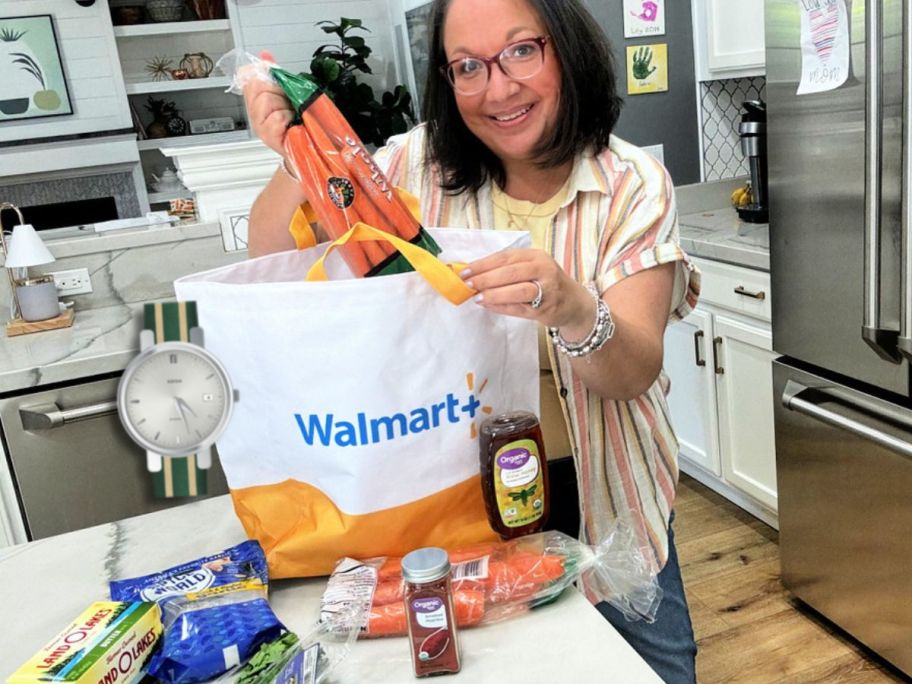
4:27
